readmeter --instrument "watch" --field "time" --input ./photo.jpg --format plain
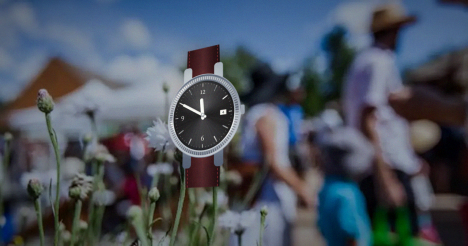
11:50
